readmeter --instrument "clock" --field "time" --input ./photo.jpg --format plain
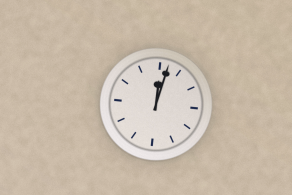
12:02
